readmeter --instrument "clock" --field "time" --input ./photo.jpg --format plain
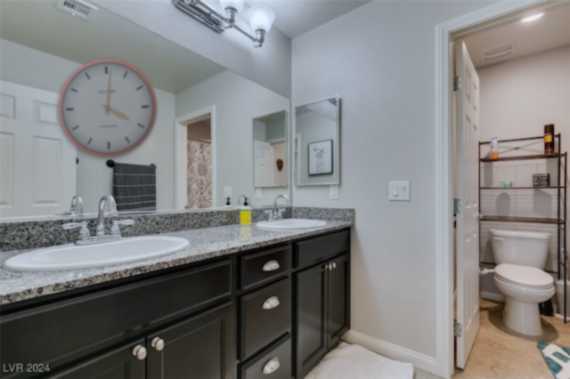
4:01
